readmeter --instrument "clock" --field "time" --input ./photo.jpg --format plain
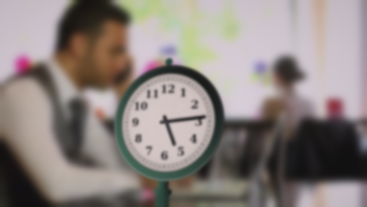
5:14
